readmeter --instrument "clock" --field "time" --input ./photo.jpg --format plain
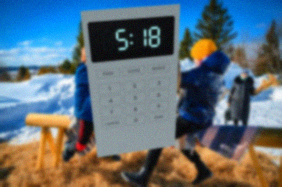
5:18
